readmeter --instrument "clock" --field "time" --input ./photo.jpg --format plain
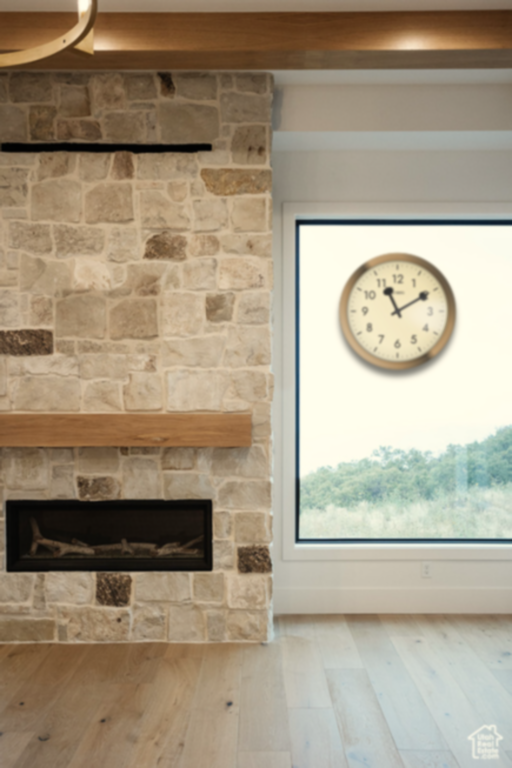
11:10
